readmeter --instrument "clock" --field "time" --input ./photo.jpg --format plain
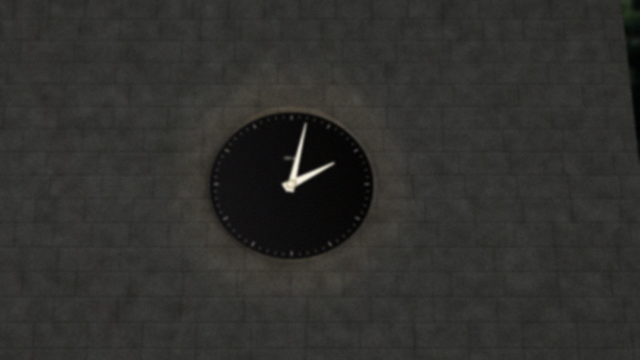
2:02
